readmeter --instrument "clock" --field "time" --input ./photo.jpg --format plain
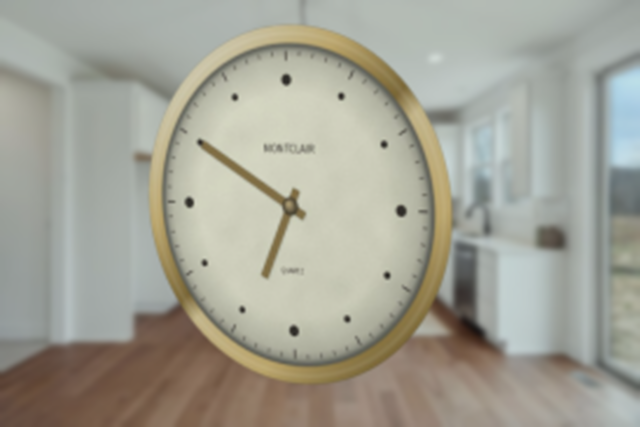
6:50
